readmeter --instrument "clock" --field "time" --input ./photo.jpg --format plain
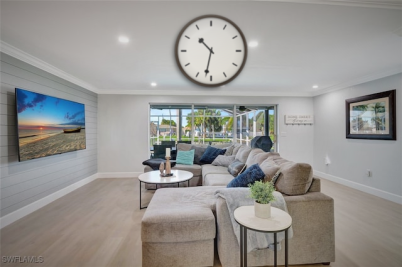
10:32
